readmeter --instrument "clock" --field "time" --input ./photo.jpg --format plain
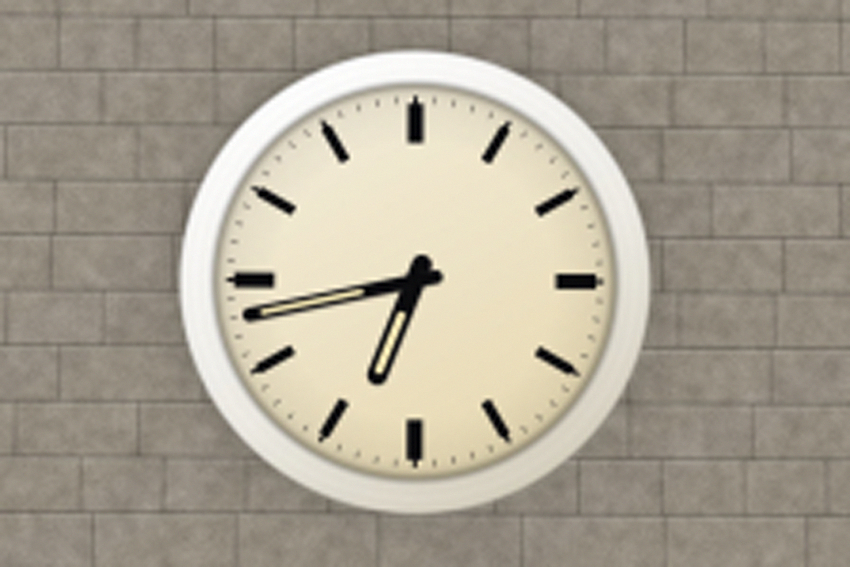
6:43
